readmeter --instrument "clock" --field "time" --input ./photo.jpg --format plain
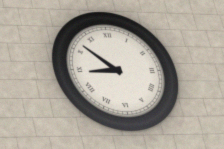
8:52
